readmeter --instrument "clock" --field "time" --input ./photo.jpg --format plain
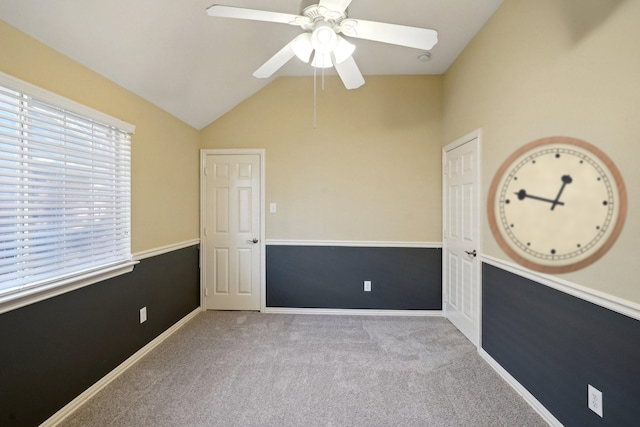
12:47
